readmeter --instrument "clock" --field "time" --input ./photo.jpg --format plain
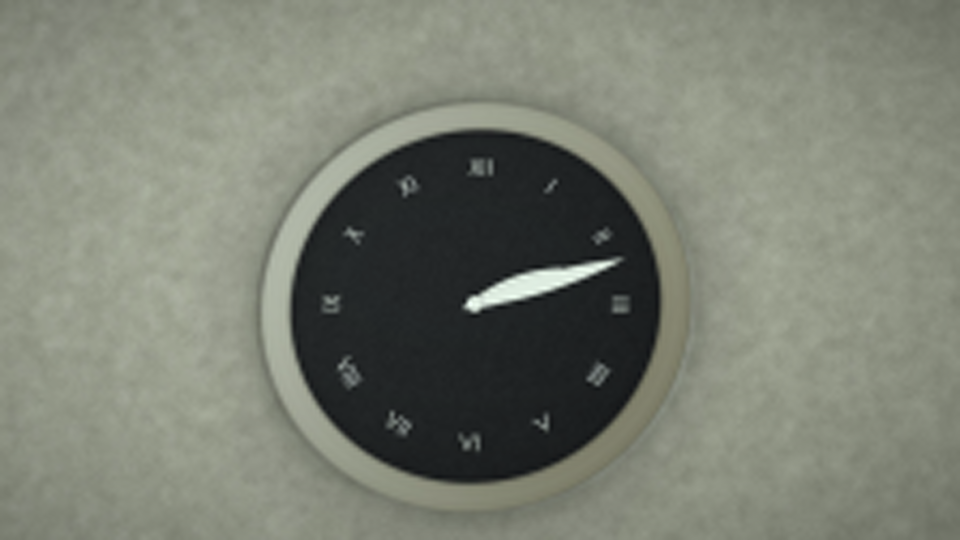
2:12
